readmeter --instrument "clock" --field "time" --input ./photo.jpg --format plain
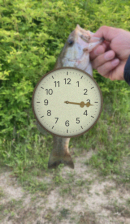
3:16
